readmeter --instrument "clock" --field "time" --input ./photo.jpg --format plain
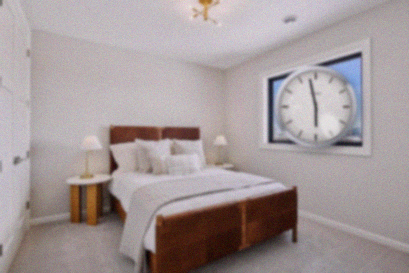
5:58
